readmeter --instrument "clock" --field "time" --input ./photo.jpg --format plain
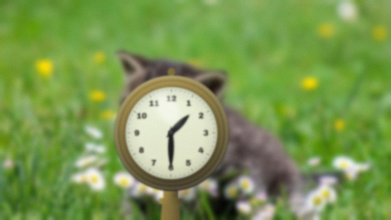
1:30
